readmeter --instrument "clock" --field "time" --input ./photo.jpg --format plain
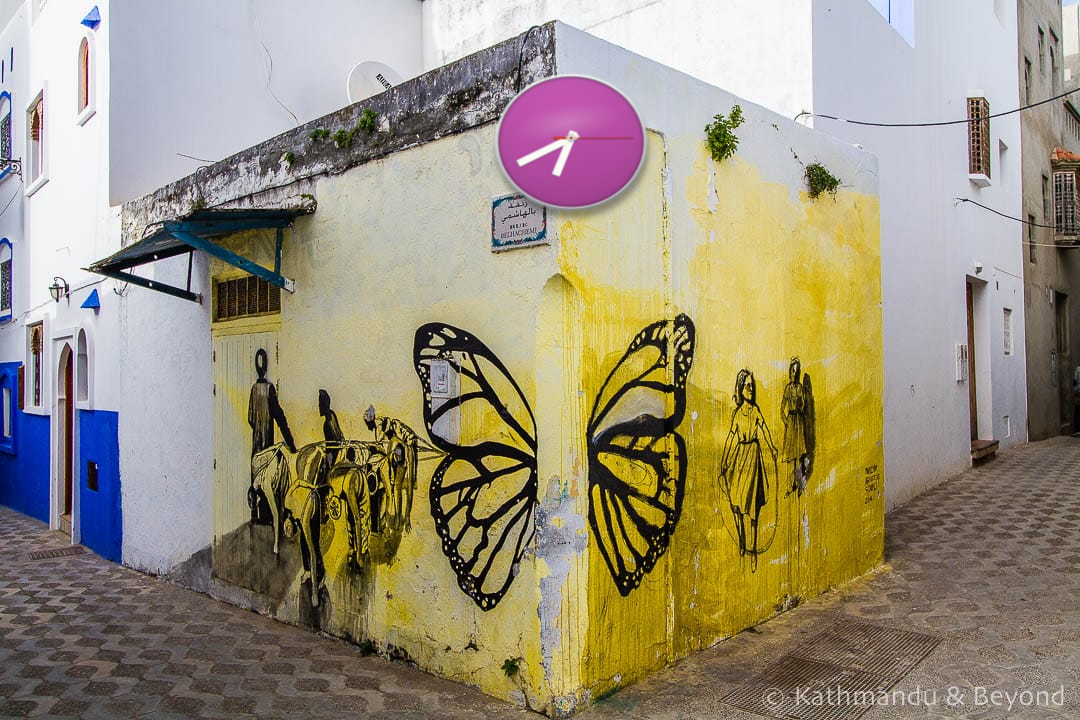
6:40:15
